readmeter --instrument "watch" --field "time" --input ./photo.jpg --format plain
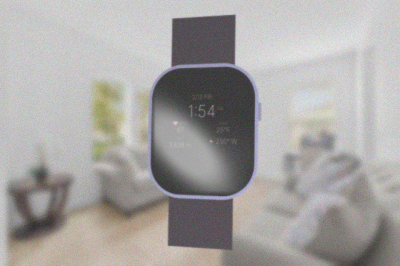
1:54
